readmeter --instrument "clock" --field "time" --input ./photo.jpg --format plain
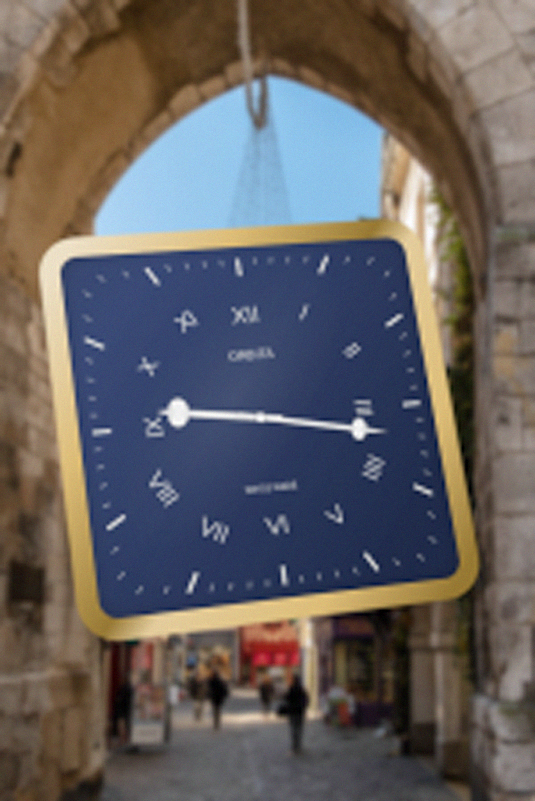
9:17
